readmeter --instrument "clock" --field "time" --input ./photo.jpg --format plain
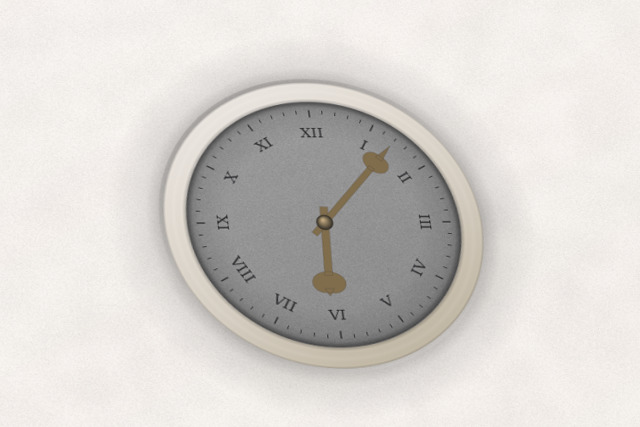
6:07
